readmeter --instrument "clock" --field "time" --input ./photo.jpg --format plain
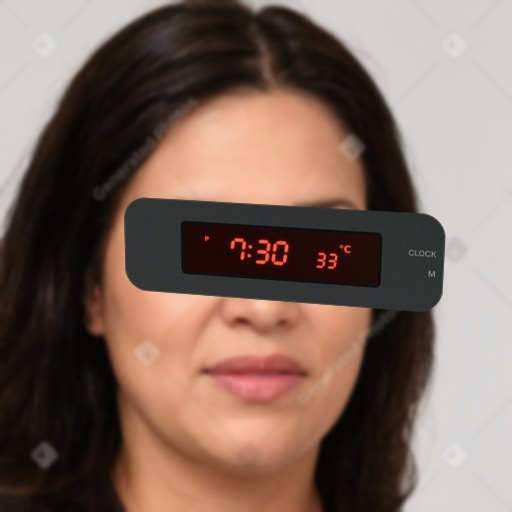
7:30
